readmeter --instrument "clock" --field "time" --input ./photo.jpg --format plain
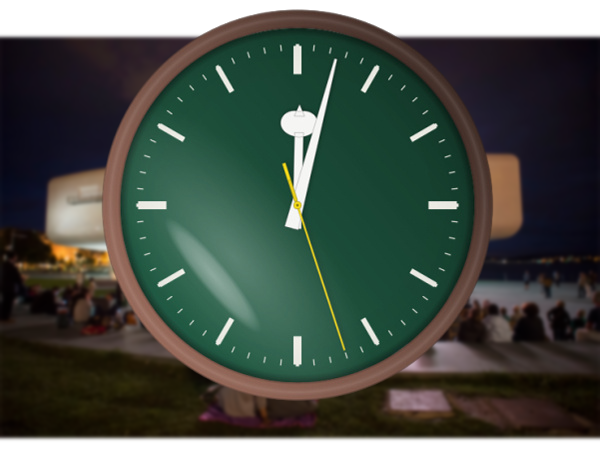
12:02:27
